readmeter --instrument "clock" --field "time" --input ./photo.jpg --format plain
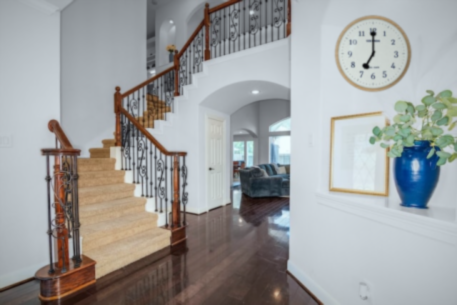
7:00
